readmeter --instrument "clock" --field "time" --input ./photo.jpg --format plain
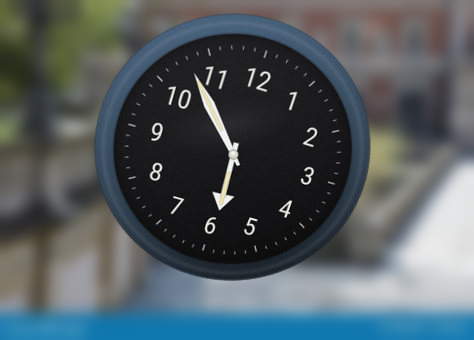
5:53
